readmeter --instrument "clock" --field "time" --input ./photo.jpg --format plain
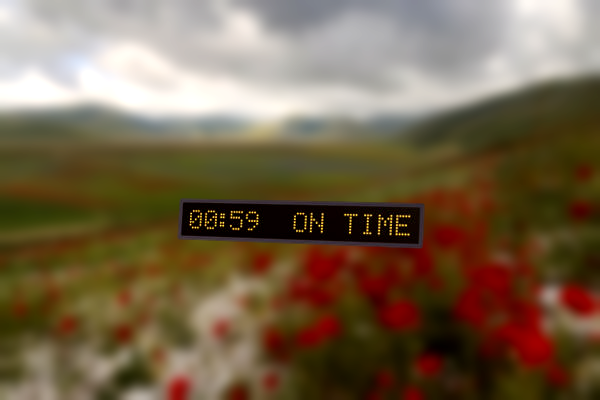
0:59
